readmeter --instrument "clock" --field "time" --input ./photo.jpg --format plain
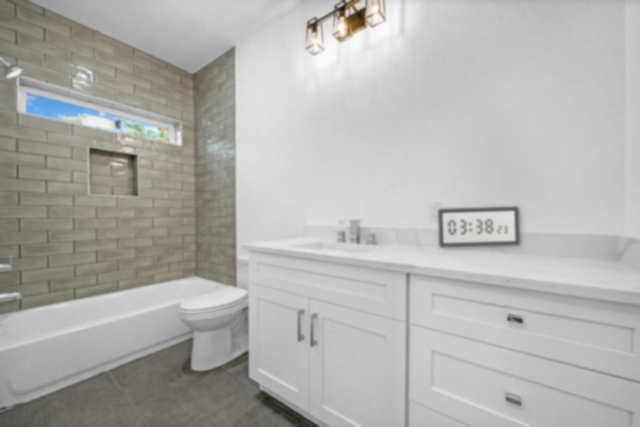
3:38
